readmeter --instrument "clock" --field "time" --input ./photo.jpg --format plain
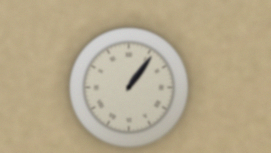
1:06
